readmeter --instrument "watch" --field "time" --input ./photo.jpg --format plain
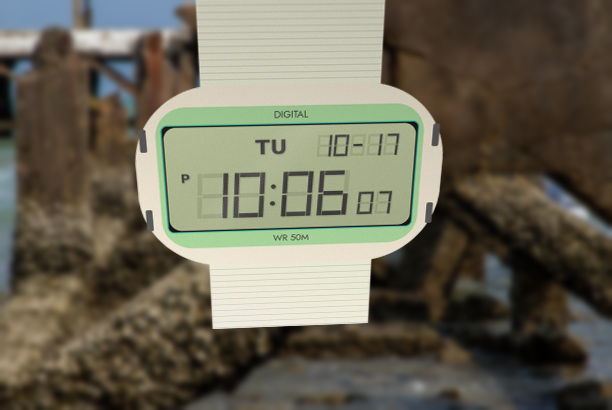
10:06:07
